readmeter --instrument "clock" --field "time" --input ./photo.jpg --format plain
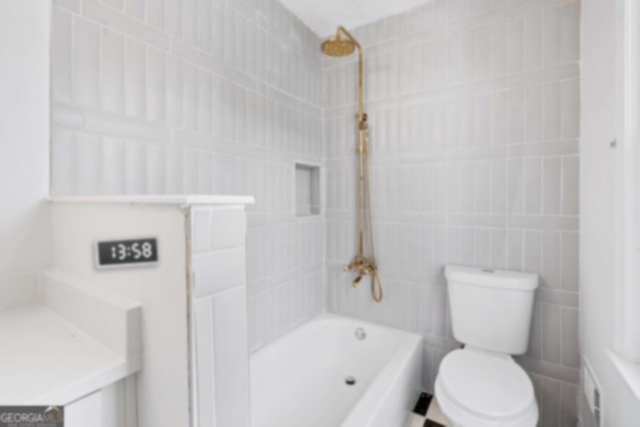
13:58
